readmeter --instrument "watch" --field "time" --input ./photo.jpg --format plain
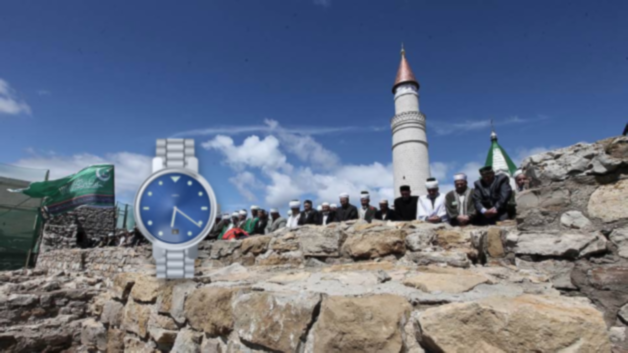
6:21
